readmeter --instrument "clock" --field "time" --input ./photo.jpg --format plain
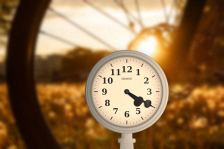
4:20
